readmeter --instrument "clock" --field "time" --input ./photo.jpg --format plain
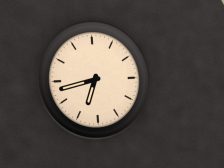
6:43
